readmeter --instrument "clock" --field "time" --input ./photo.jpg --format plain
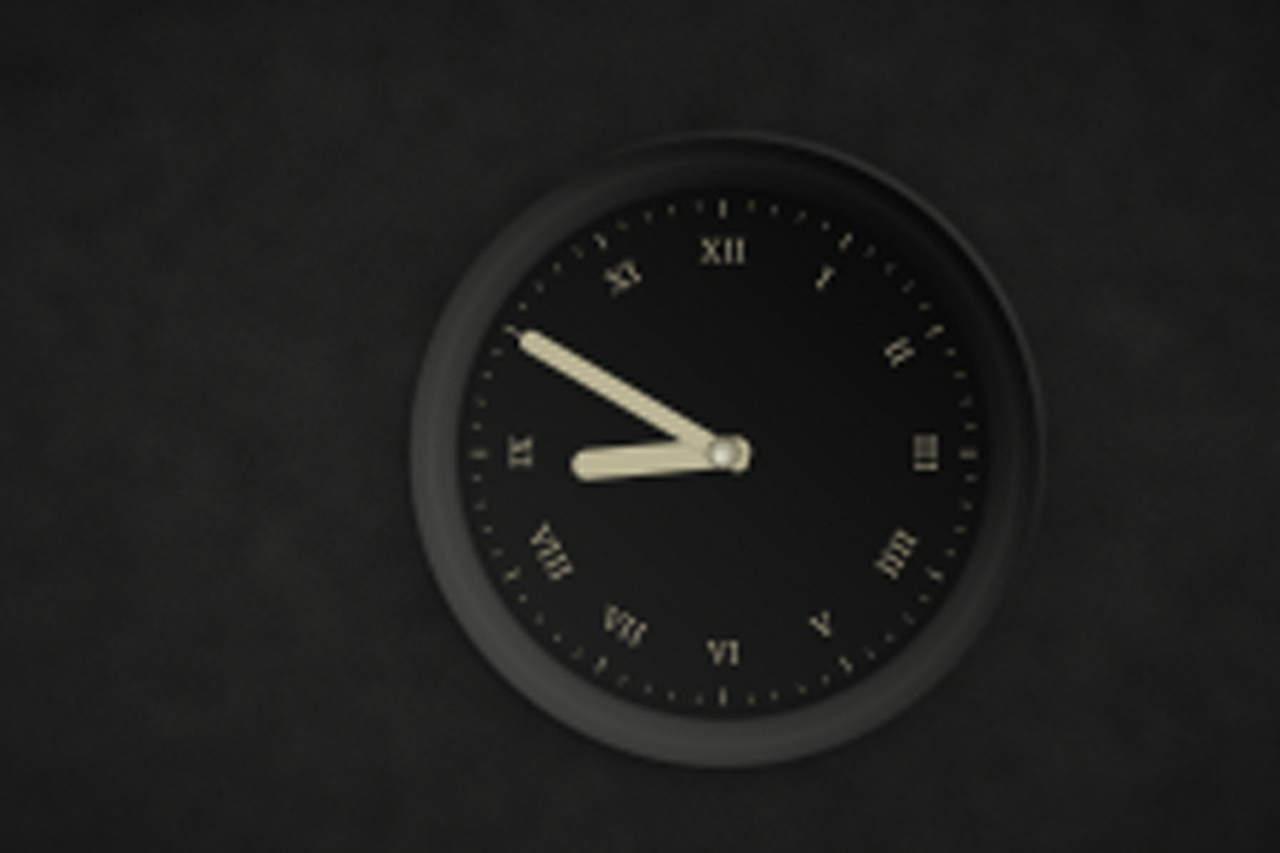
8:50
